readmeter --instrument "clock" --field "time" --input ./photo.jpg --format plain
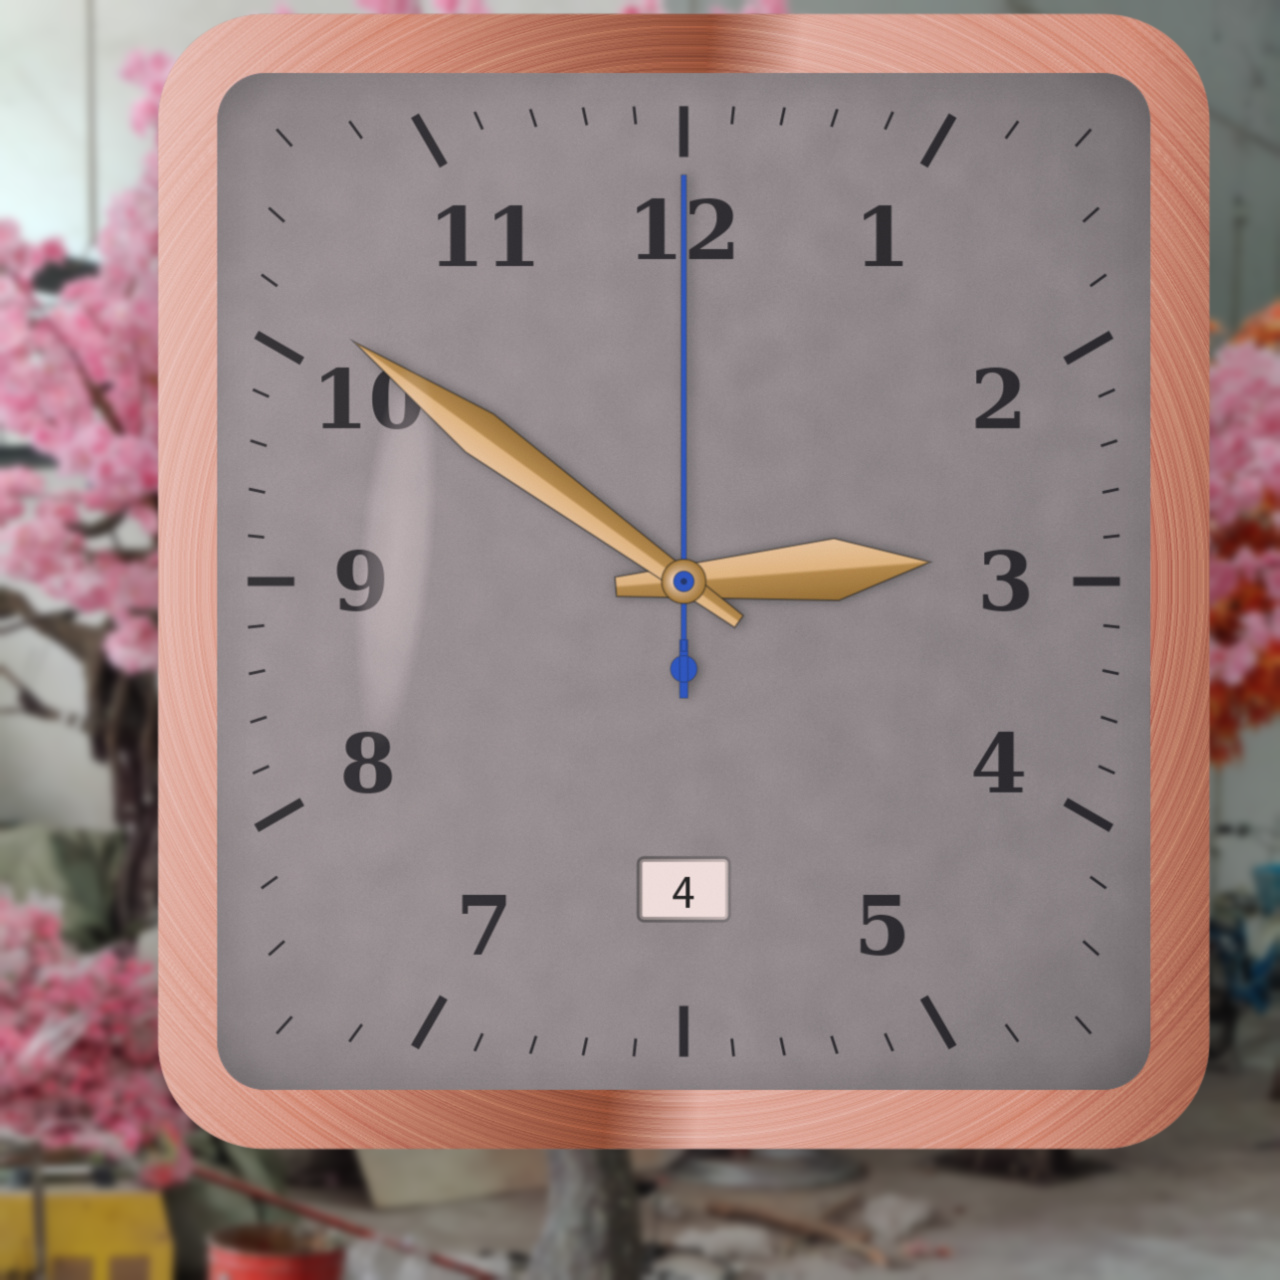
2:51:00
